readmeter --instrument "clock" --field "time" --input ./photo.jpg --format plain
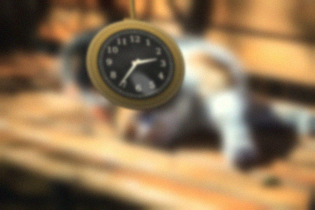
2:36
